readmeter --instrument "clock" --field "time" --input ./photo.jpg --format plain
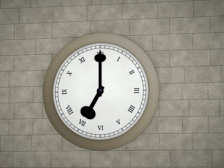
7:00
